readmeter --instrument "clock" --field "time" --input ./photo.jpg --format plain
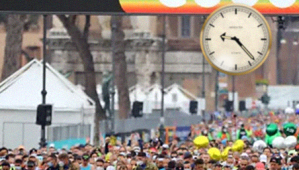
9:23
